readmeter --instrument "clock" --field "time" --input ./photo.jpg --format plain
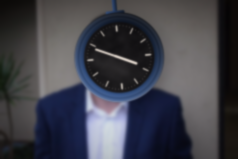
3:49
